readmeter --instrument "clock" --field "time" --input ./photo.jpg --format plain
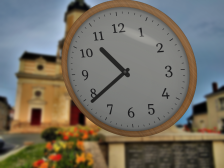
10:39
